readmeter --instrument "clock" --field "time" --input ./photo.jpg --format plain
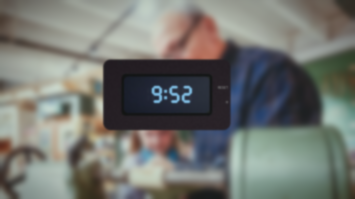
9:52
